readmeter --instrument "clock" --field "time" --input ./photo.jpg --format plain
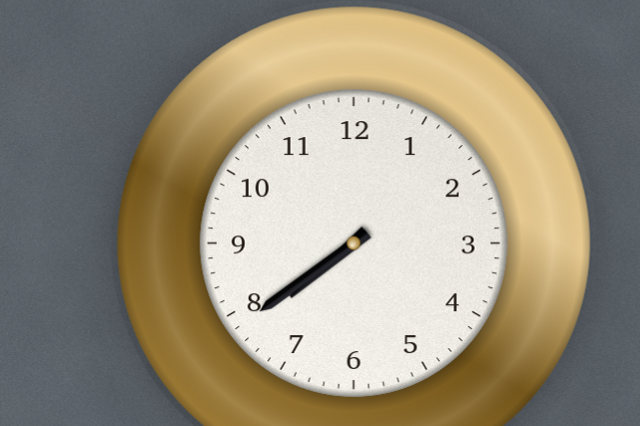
7:39
